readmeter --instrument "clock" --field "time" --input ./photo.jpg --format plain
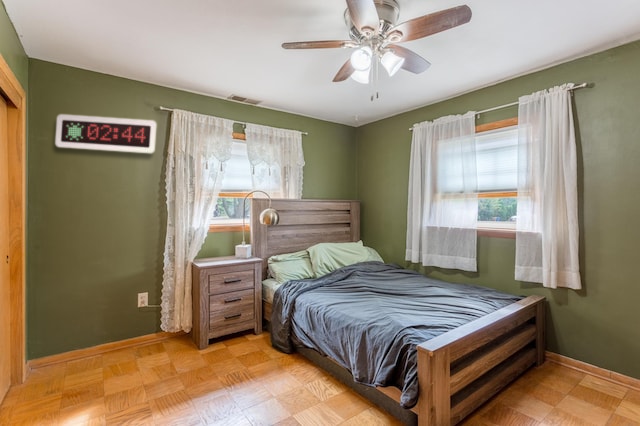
2:44
